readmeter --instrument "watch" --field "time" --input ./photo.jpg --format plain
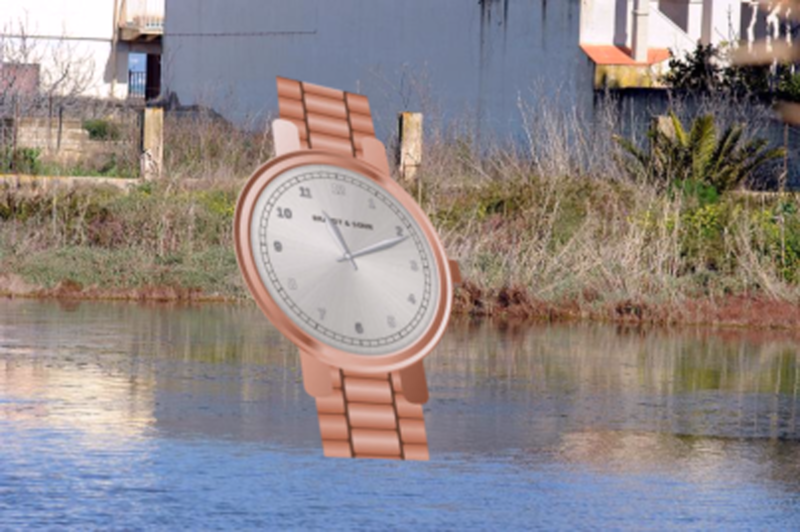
11:11
